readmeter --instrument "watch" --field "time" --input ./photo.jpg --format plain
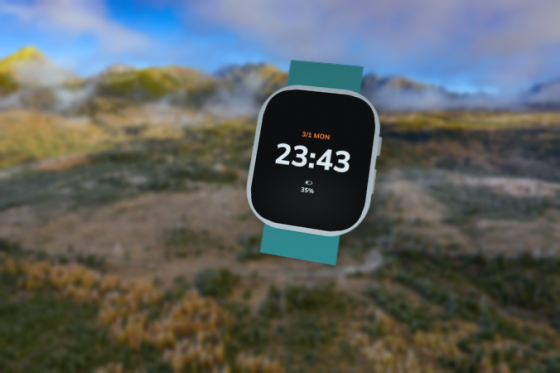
23:43
